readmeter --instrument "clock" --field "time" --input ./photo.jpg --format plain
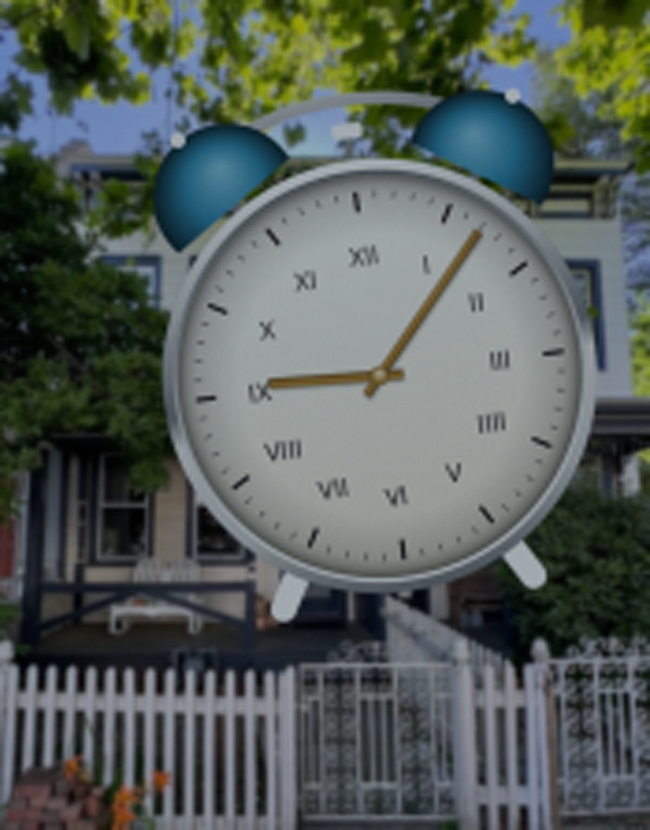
9:07
